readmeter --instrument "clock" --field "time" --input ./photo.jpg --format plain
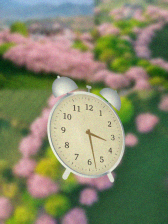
3:28
